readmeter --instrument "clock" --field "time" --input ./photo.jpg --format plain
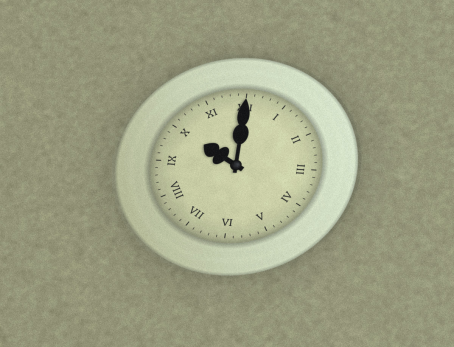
10:00
